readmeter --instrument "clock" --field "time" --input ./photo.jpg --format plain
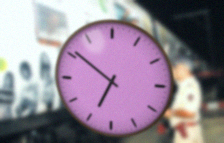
6:51
